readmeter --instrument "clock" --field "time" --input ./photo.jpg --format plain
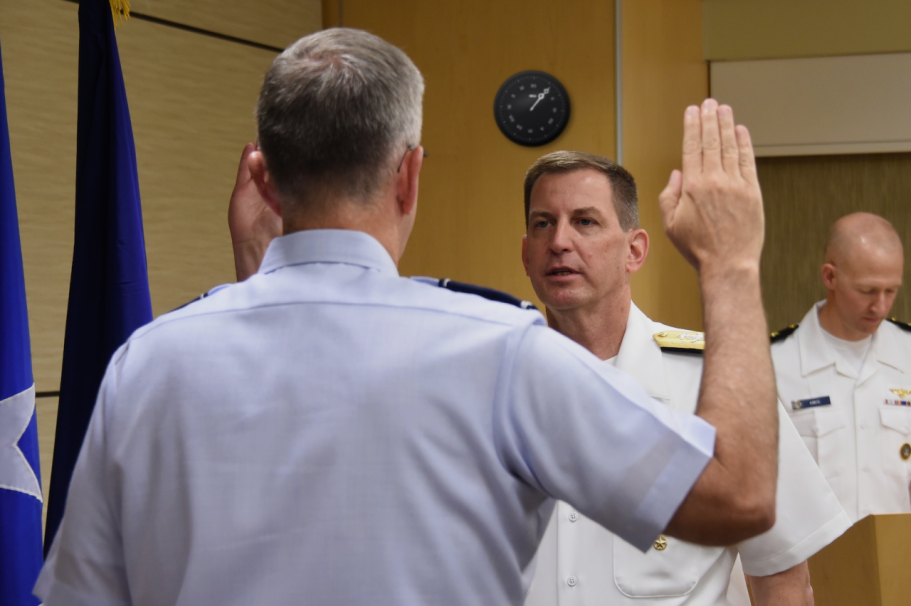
1:06
